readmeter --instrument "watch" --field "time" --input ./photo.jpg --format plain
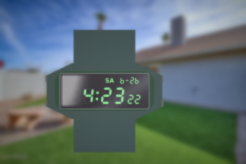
4:23:22
